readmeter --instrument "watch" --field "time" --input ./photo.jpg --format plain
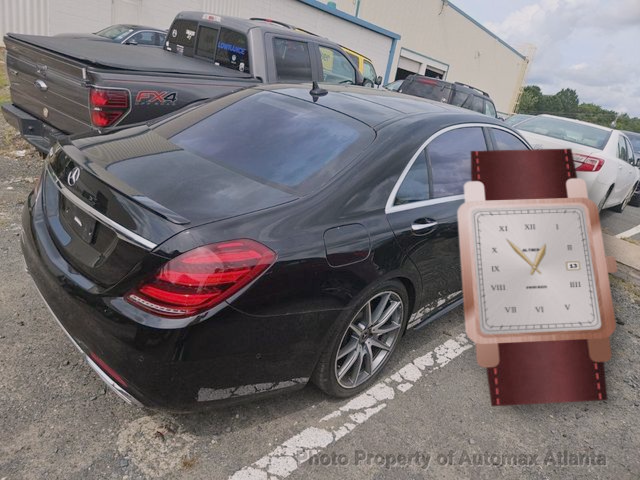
12:54
